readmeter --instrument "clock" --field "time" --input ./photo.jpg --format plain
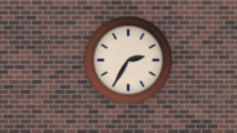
2:35
